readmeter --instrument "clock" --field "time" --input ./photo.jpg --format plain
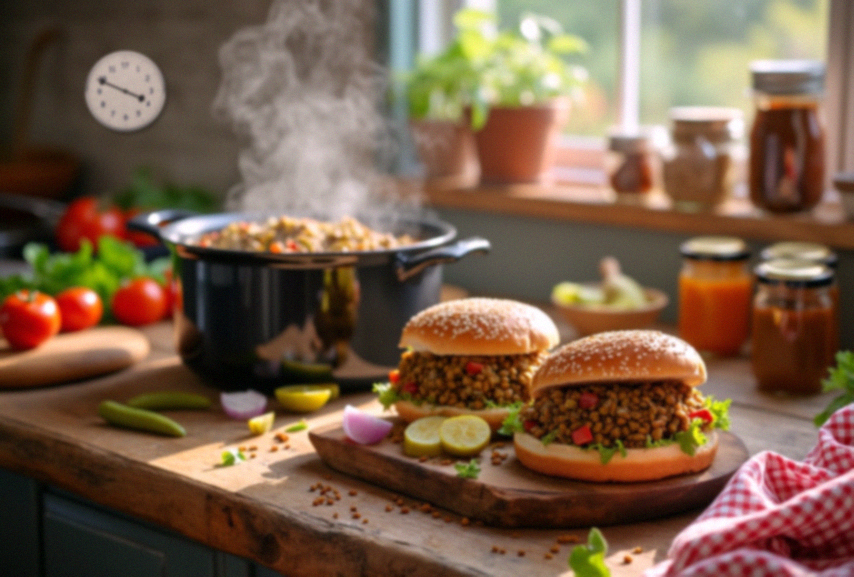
3:49
